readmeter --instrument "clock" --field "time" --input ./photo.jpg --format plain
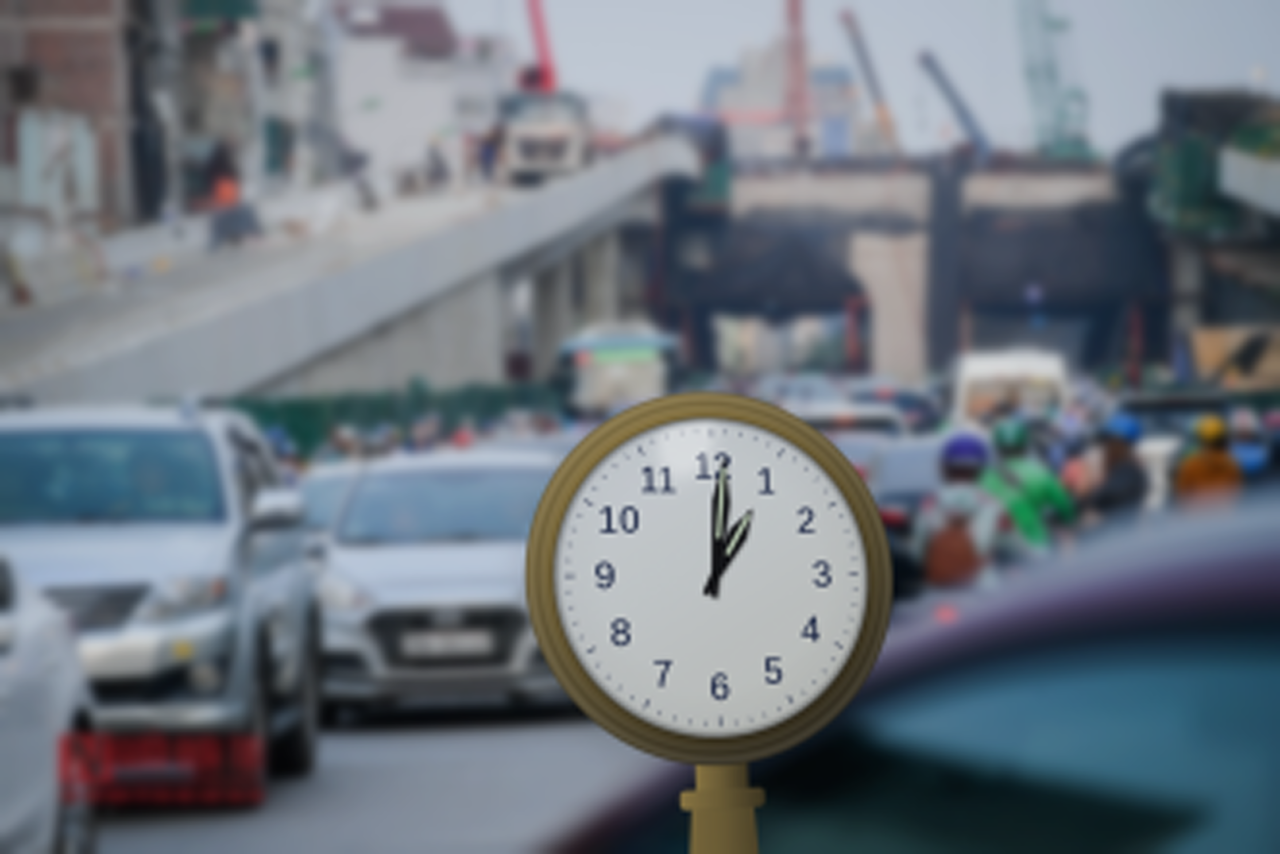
1:01
